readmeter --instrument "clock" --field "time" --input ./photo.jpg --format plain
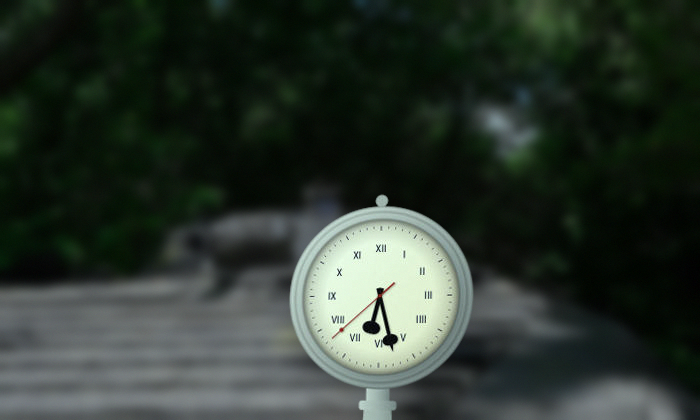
6:27:38
